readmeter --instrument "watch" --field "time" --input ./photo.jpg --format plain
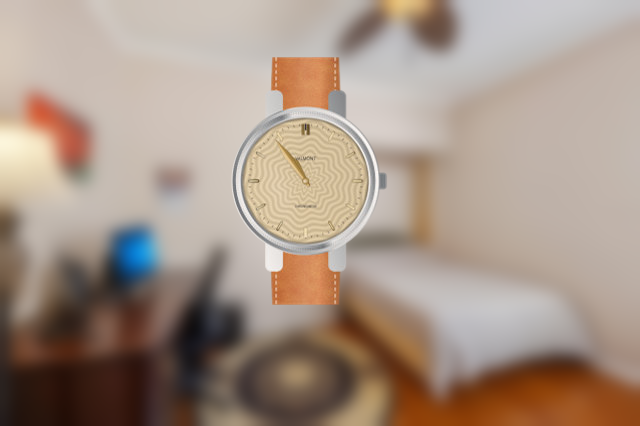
10:54
